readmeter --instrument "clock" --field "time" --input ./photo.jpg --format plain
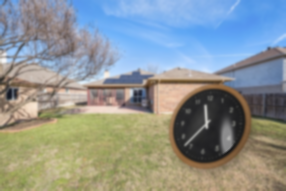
11:37
